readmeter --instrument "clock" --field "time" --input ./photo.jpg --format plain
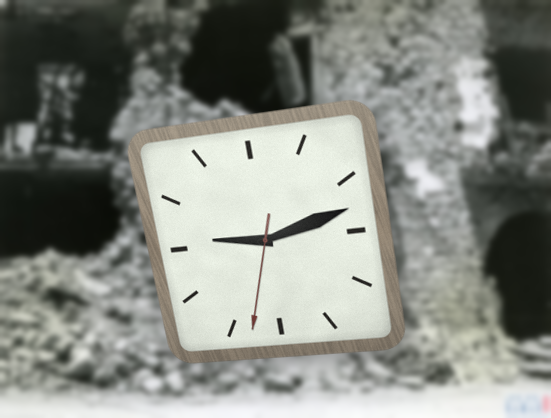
9:12:33
